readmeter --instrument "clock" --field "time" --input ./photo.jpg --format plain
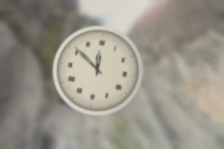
11:51
